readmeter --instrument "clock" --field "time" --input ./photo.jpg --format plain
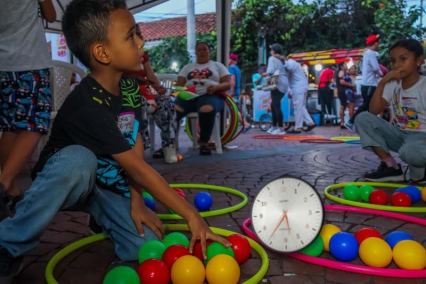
5:36
